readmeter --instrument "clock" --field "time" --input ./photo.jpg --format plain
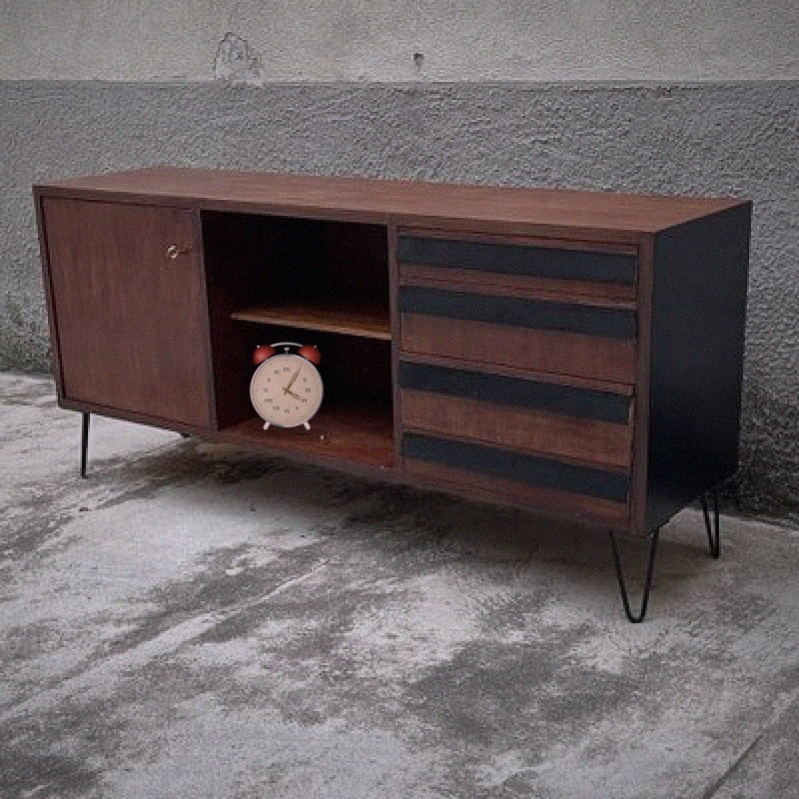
4:05
